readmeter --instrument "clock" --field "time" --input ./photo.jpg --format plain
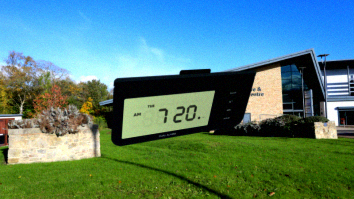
7:20
